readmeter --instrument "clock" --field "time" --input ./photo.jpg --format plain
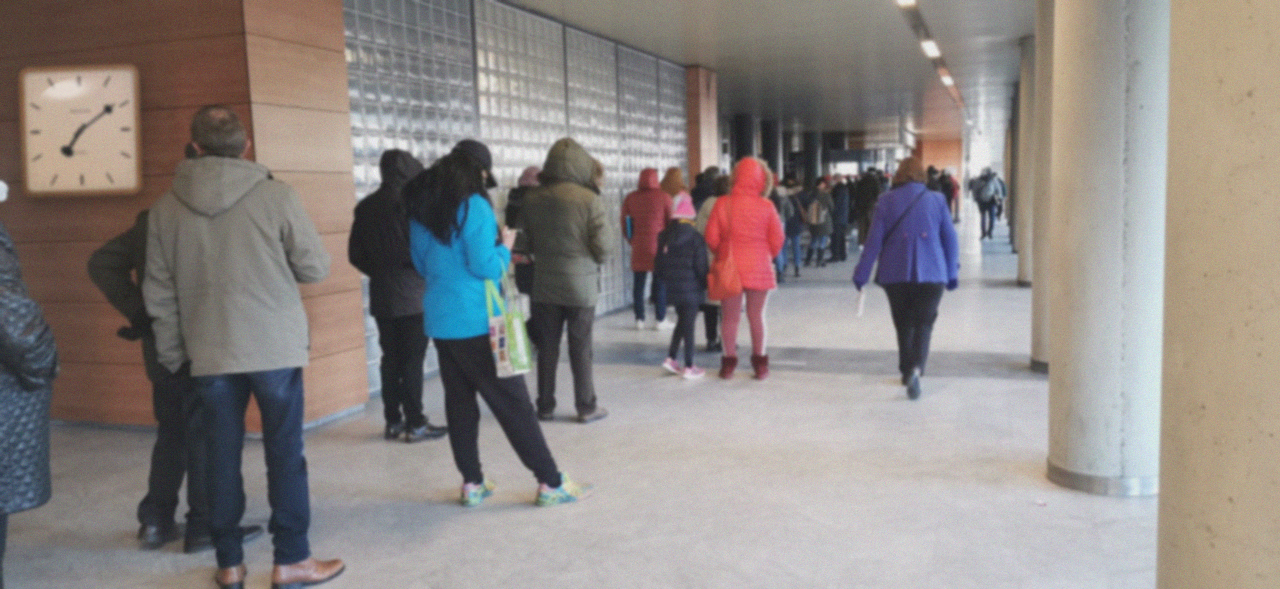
7:09
